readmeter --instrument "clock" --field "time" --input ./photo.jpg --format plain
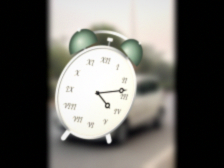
4:13
